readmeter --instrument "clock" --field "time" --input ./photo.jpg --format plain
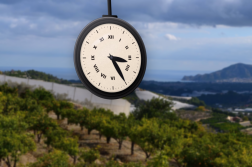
3:25
